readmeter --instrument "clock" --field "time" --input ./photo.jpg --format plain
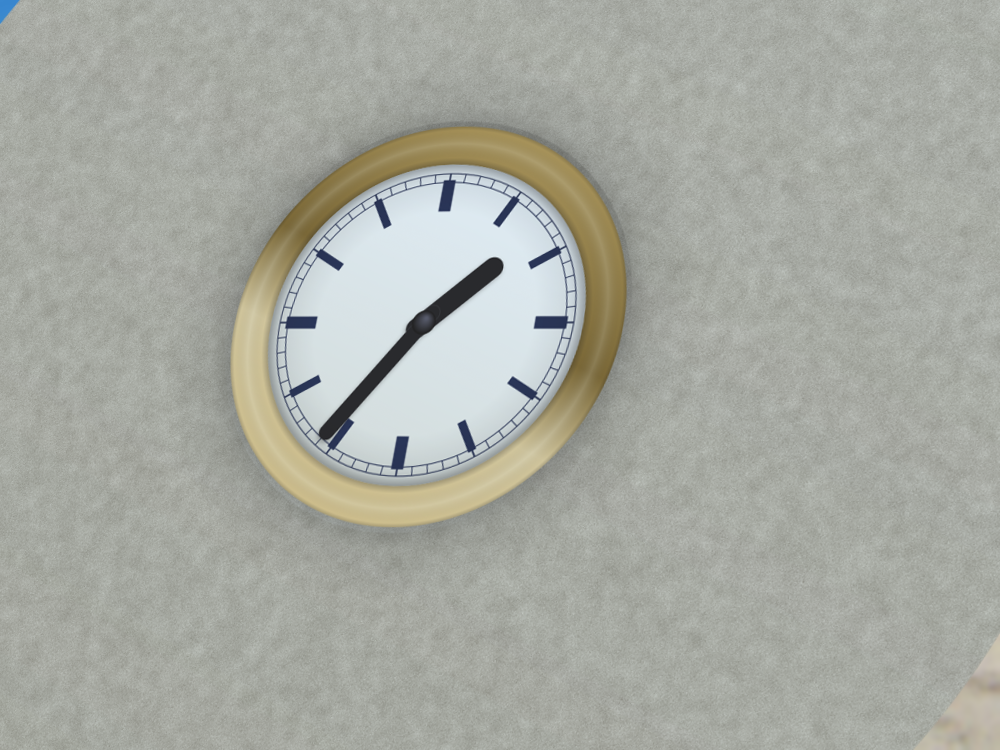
1:36
